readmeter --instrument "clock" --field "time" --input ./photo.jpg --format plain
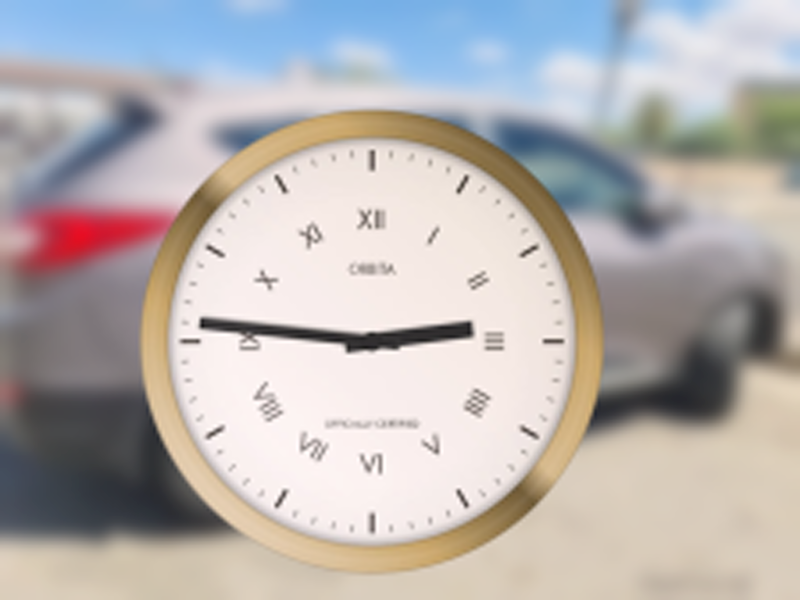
2:46
